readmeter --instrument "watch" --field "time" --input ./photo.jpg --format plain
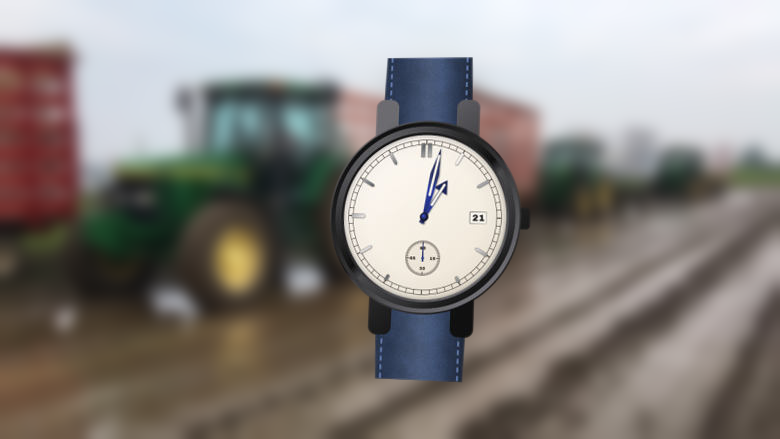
1:02
